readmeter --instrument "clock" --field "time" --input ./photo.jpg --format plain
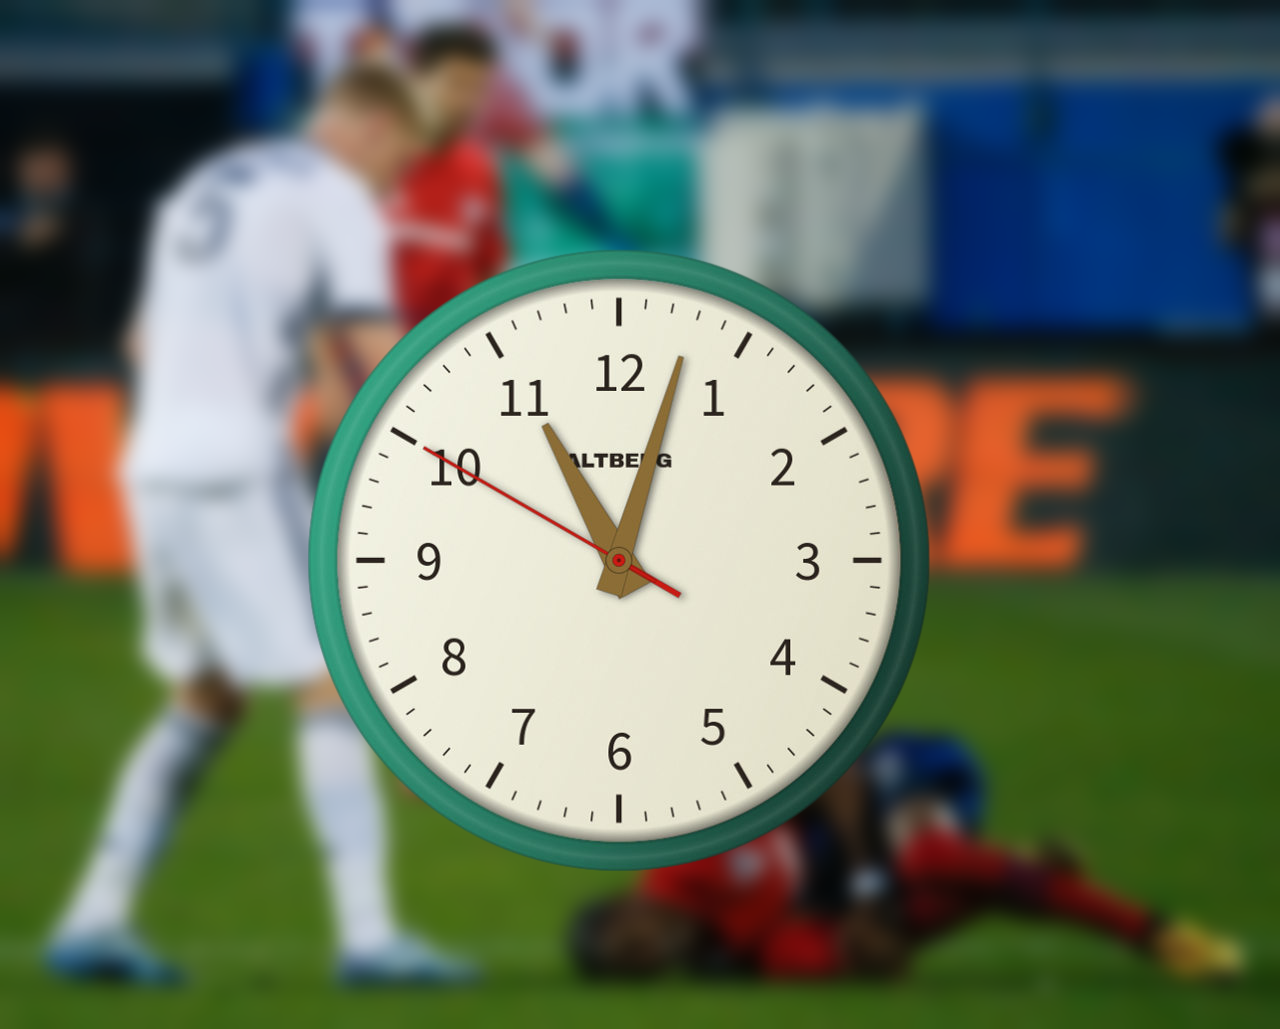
11:02:50
